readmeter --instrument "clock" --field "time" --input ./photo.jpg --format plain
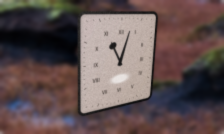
11:03
